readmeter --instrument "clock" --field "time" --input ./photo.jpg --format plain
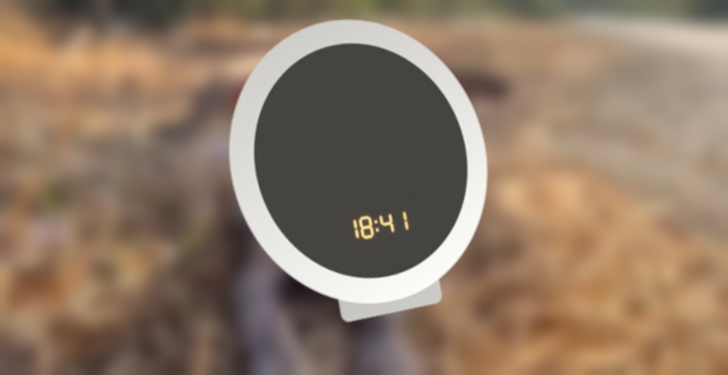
18:41
